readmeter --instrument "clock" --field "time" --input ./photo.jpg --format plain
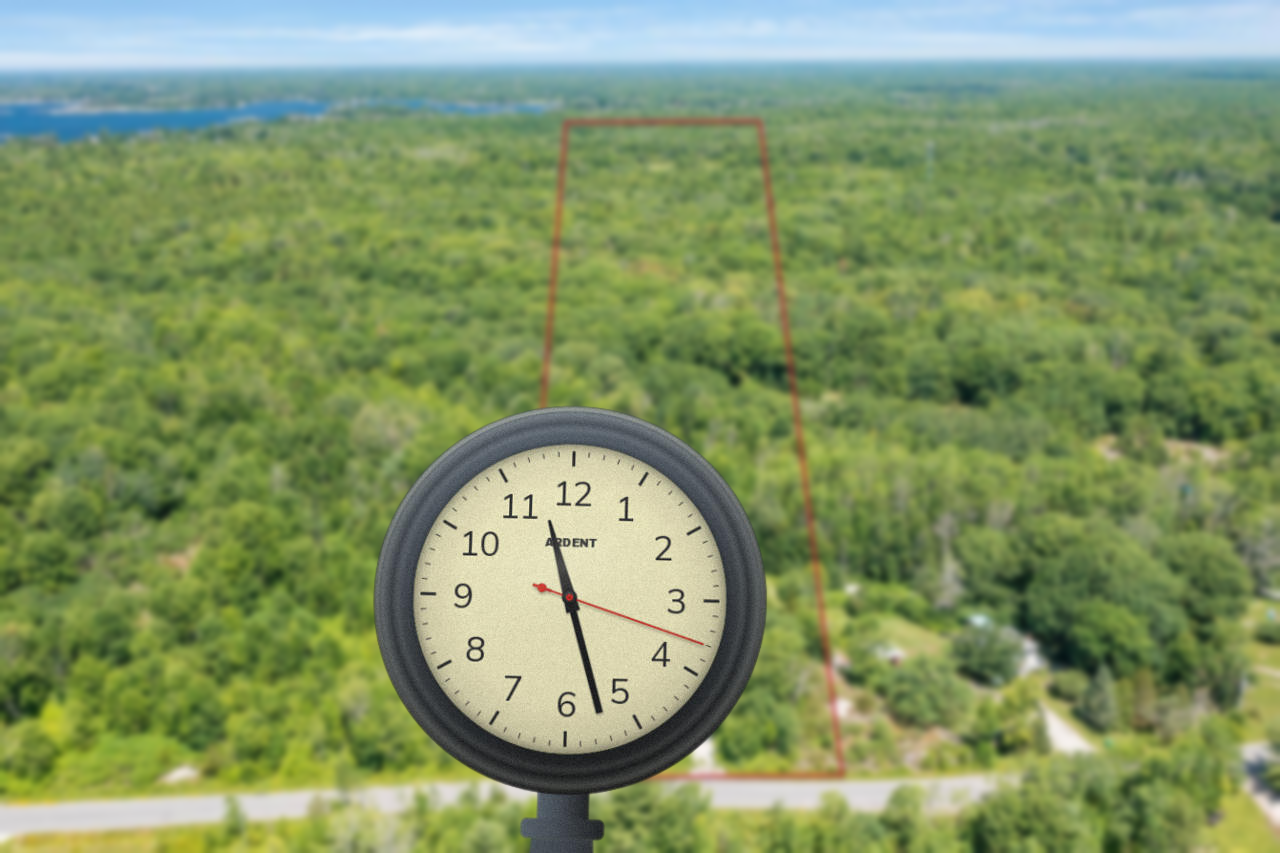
11:27:18
